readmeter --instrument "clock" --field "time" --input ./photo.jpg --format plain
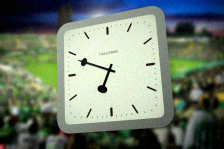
6:49
